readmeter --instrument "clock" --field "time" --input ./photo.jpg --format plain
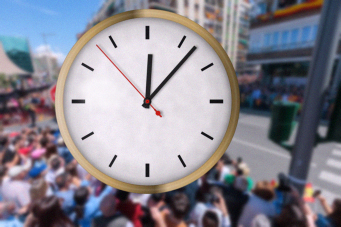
12:06:53
